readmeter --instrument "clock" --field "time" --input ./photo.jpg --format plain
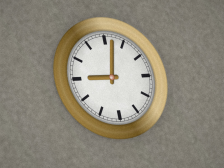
9:02
